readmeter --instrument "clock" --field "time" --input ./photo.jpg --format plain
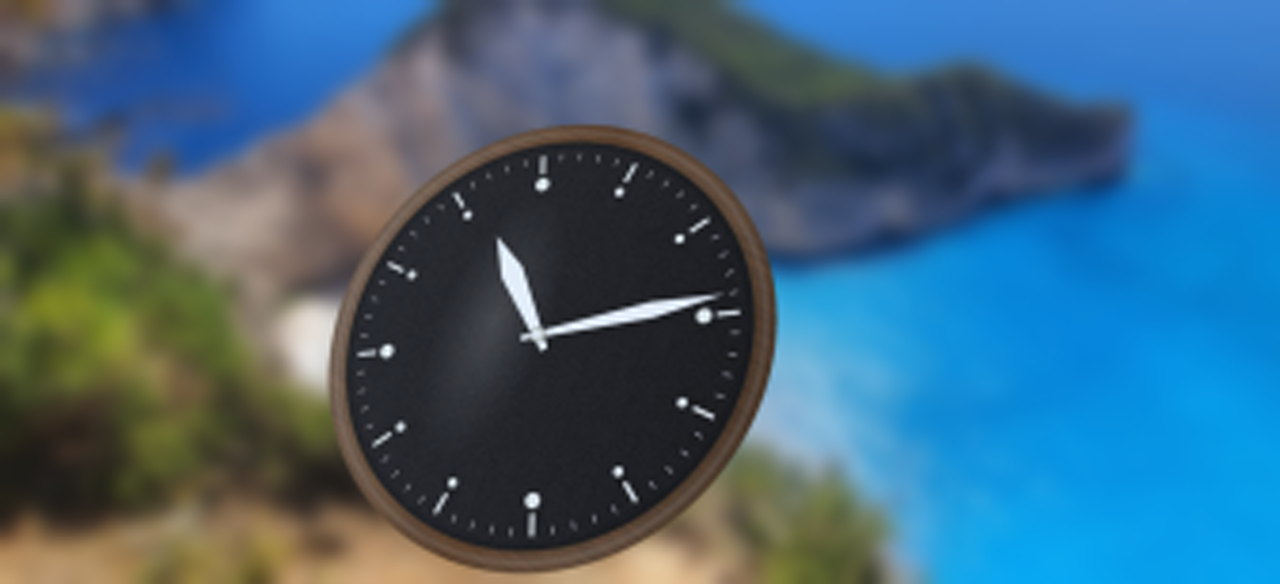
11:14
